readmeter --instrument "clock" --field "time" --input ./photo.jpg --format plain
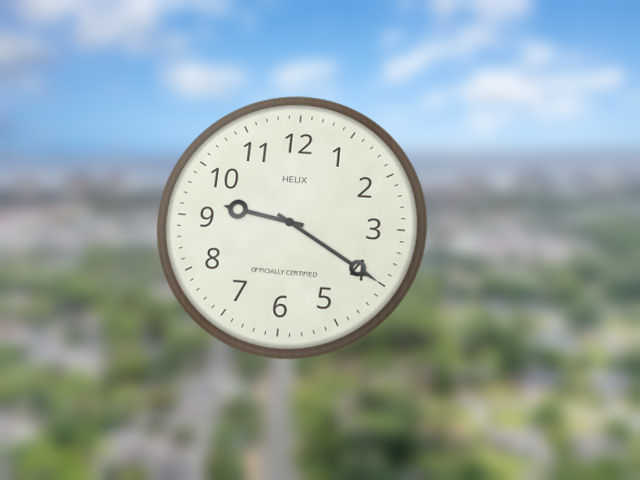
9:20
